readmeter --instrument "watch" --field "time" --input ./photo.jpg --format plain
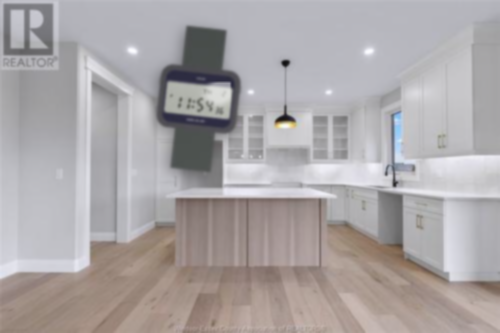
11:54
